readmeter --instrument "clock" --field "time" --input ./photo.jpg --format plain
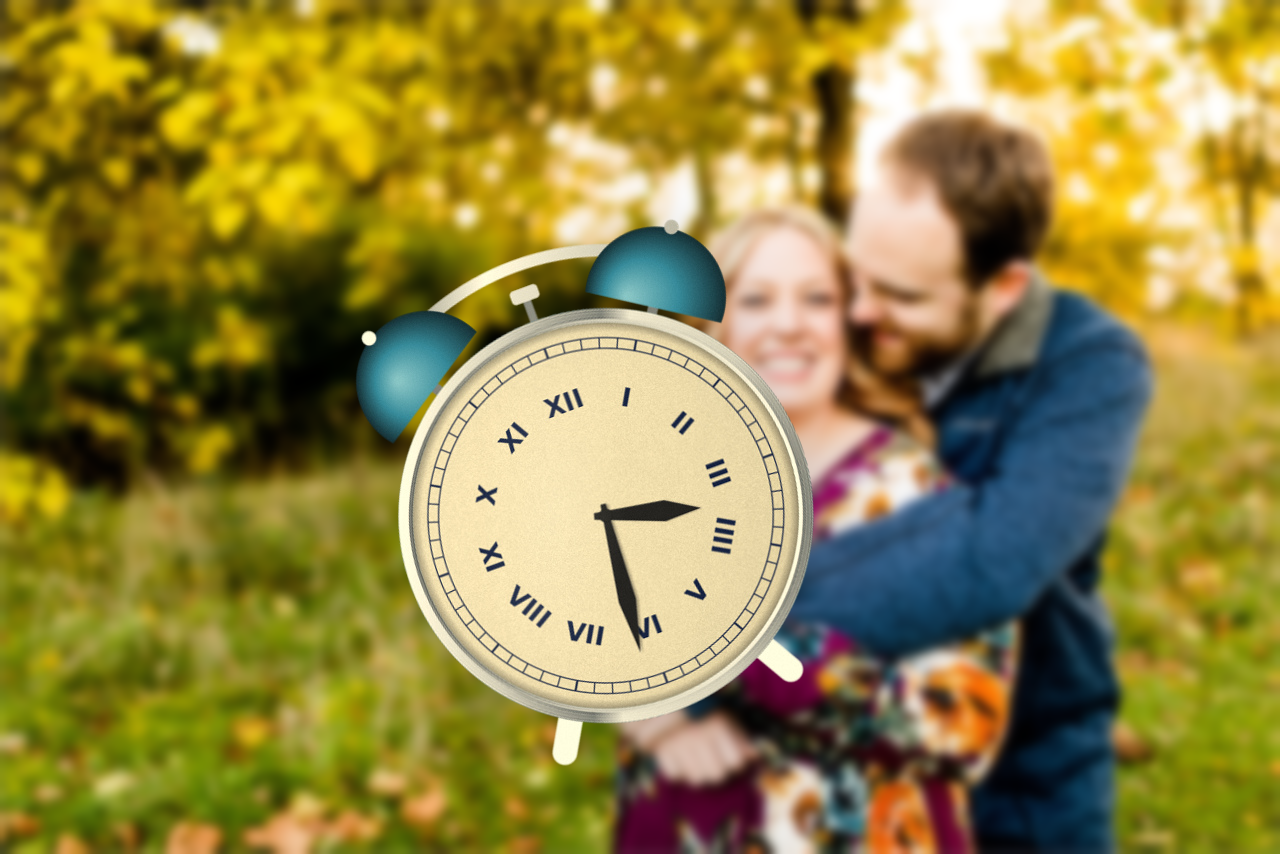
3:31
